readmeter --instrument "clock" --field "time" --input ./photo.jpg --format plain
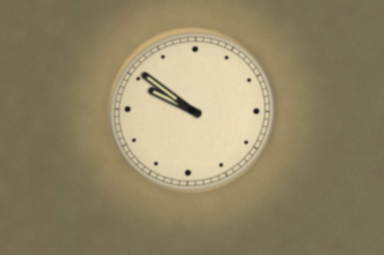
9:51
